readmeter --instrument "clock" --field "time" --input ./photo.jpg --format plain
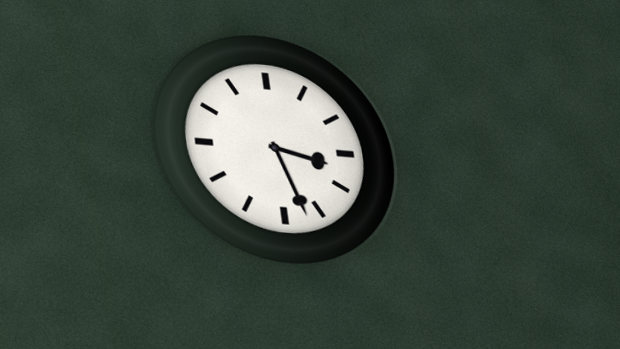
3:27
